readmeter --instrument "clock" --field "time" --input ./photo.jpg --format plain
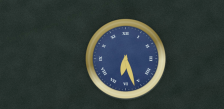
6:27
